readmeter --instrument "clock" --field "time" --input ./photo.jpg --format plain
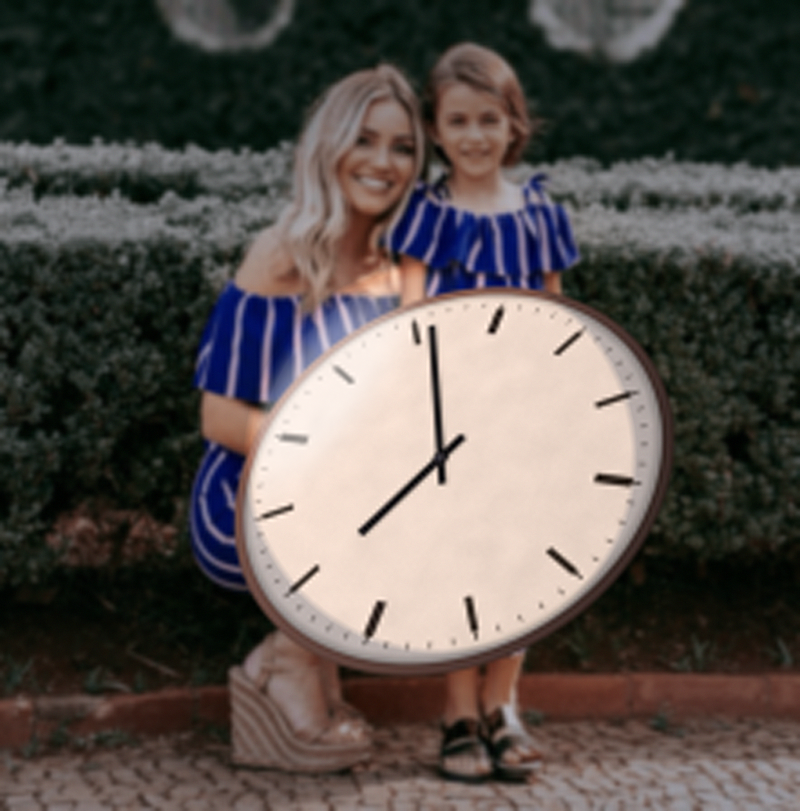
6:56
